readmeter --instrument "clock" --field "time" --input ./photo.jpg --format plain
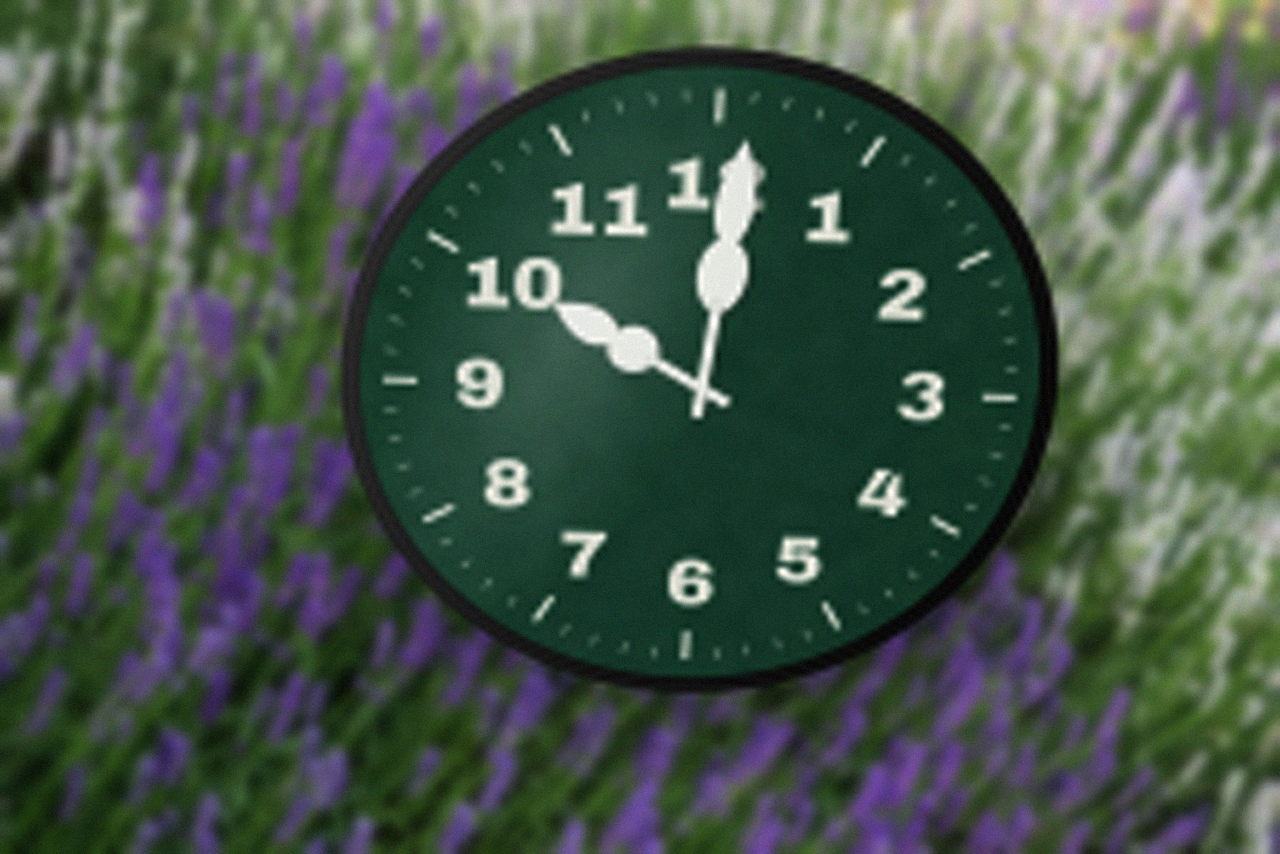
10:01
